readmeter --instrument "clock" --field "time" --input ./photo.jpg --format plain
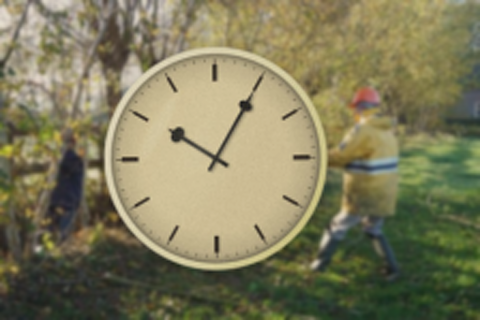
10:05
